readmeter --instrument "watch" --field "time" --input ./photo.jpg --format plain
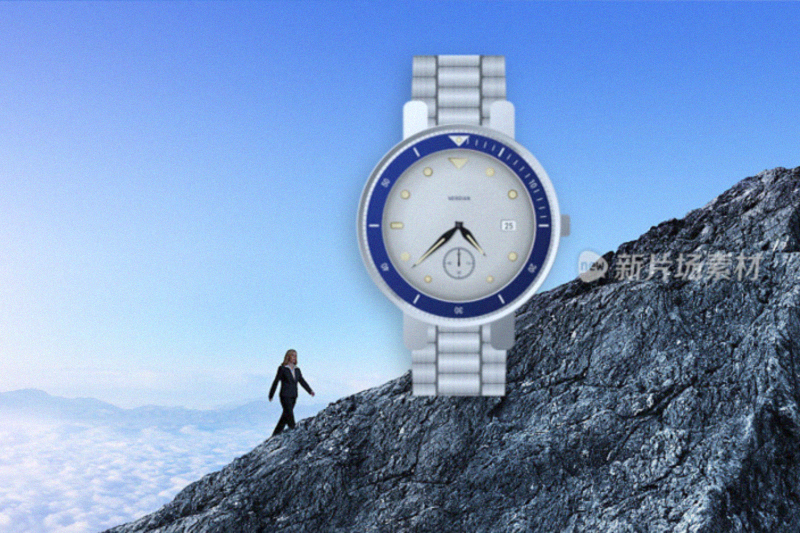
4:38
